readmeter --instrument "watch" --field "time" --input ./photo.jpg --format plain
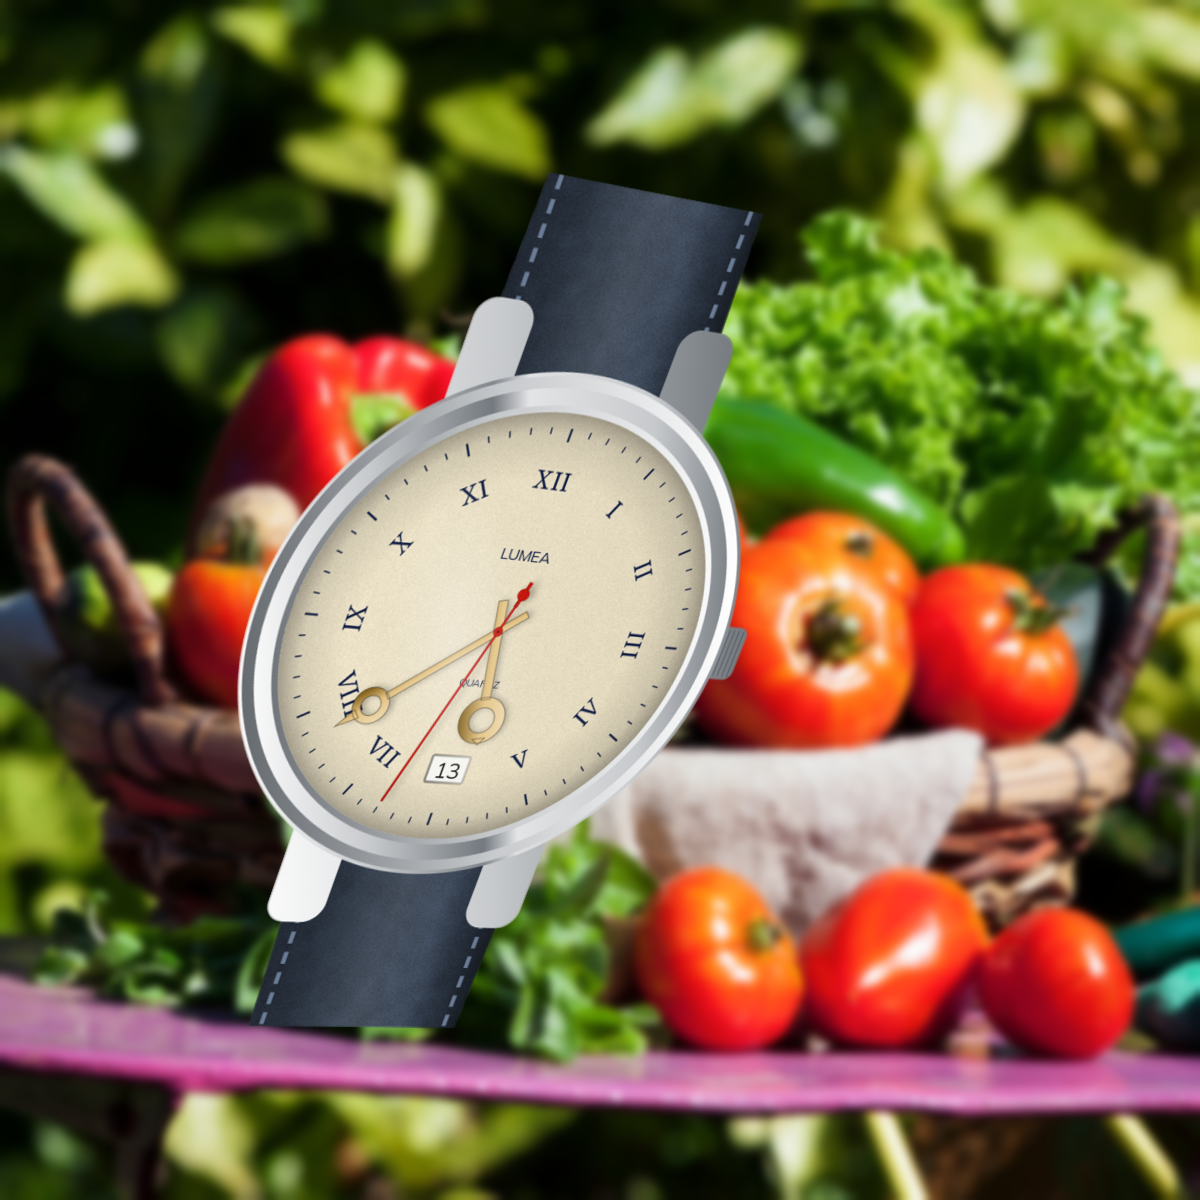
5:38:33
